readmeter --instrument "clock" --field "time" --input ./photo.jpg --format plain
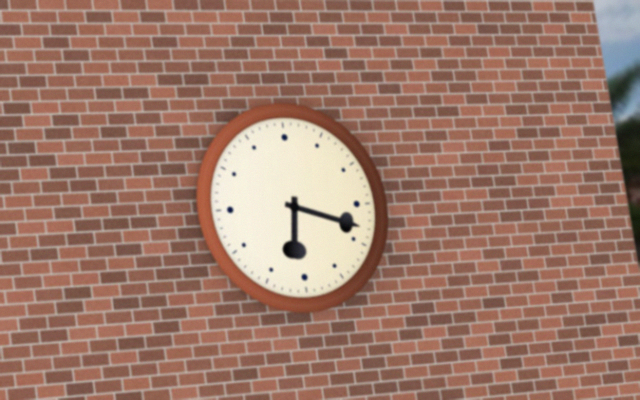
6:18
